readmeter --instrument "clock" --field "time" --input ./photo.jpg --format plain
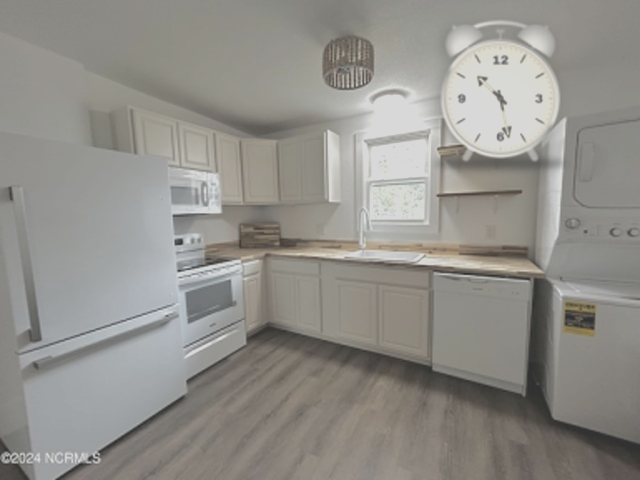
10:28
